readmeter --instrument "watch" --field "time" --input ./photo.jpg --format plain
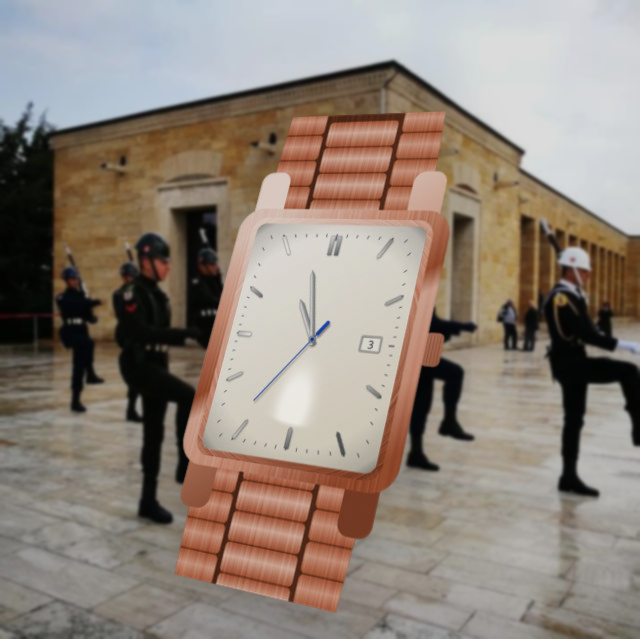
10:57:36
